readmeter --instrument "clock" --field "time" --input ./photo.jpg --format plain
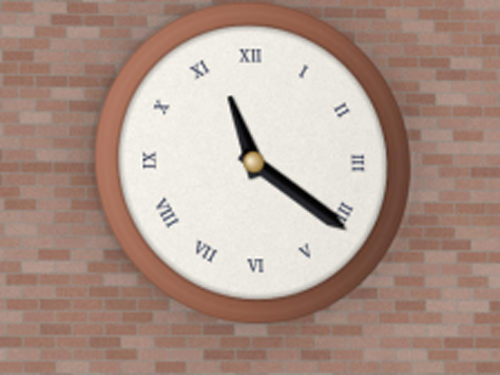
11:21
